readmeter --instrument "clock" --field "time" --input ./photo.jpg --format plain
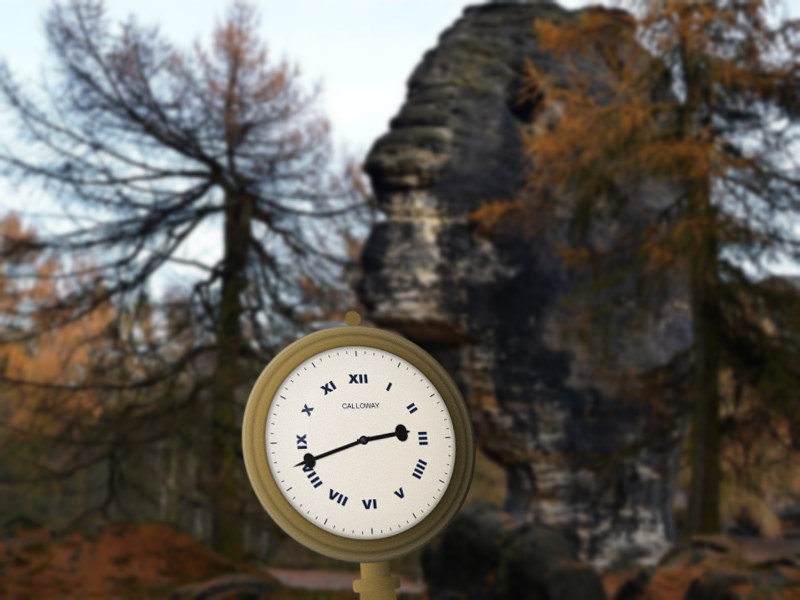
2:42
